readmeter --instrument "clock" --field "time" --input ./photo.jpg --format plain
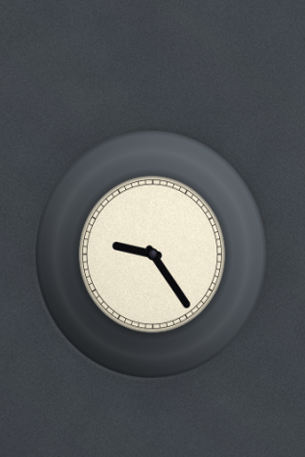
9:24
